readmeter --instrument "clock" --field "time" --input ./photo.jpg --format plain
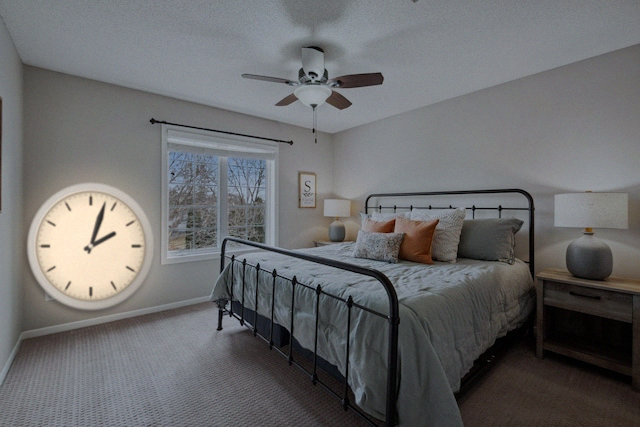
2:03
